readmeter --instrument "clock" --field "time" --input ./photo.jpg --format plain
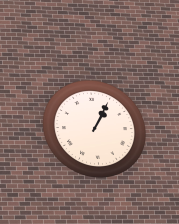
1:05
